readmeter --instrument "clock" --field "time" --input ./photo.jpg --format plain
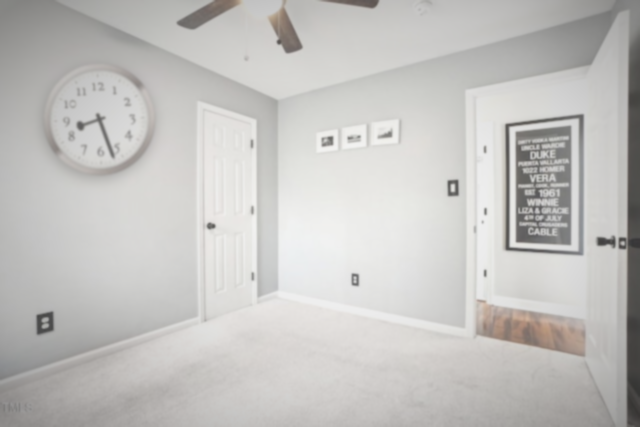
8:27
